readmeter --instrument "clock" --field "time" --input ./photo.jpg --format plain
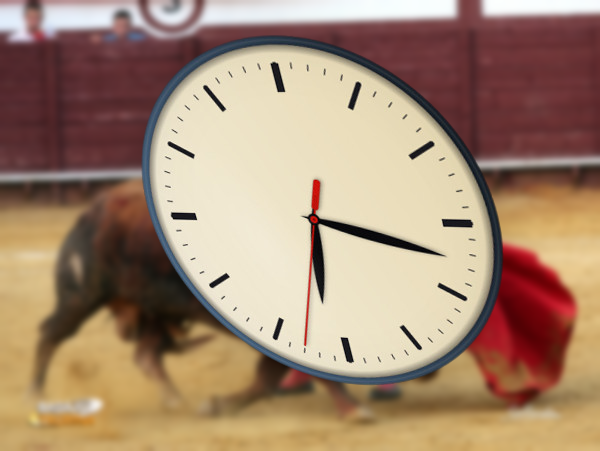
6:17:33
